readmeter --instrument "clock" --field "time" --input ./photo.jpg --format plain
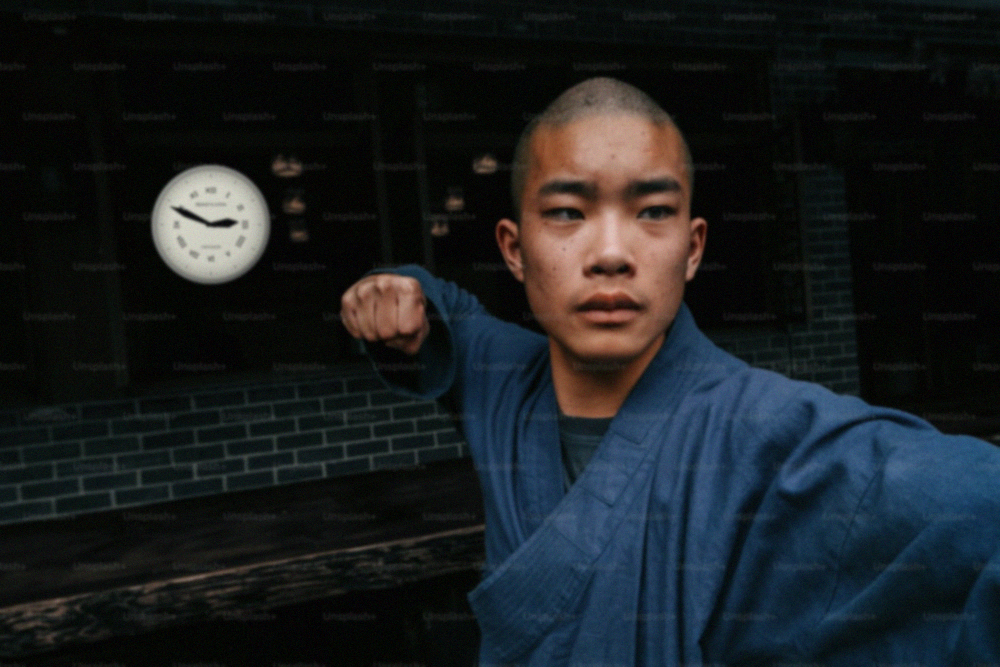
2:49
